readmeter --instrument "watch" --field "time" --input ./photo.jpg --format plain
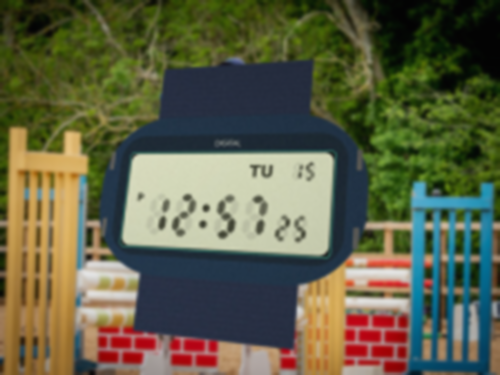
12:57:25
